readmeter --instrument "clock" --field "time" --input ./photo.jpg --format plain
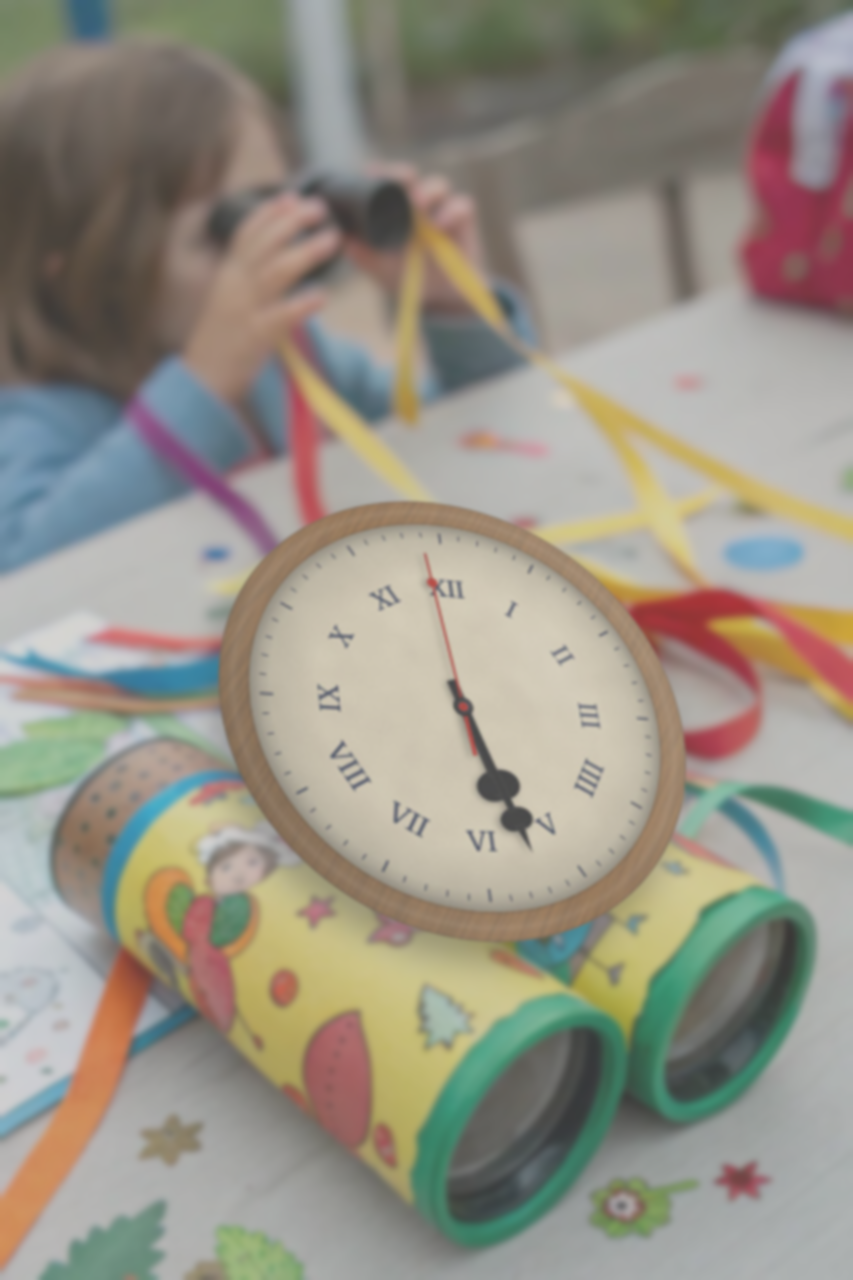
5:26:59
